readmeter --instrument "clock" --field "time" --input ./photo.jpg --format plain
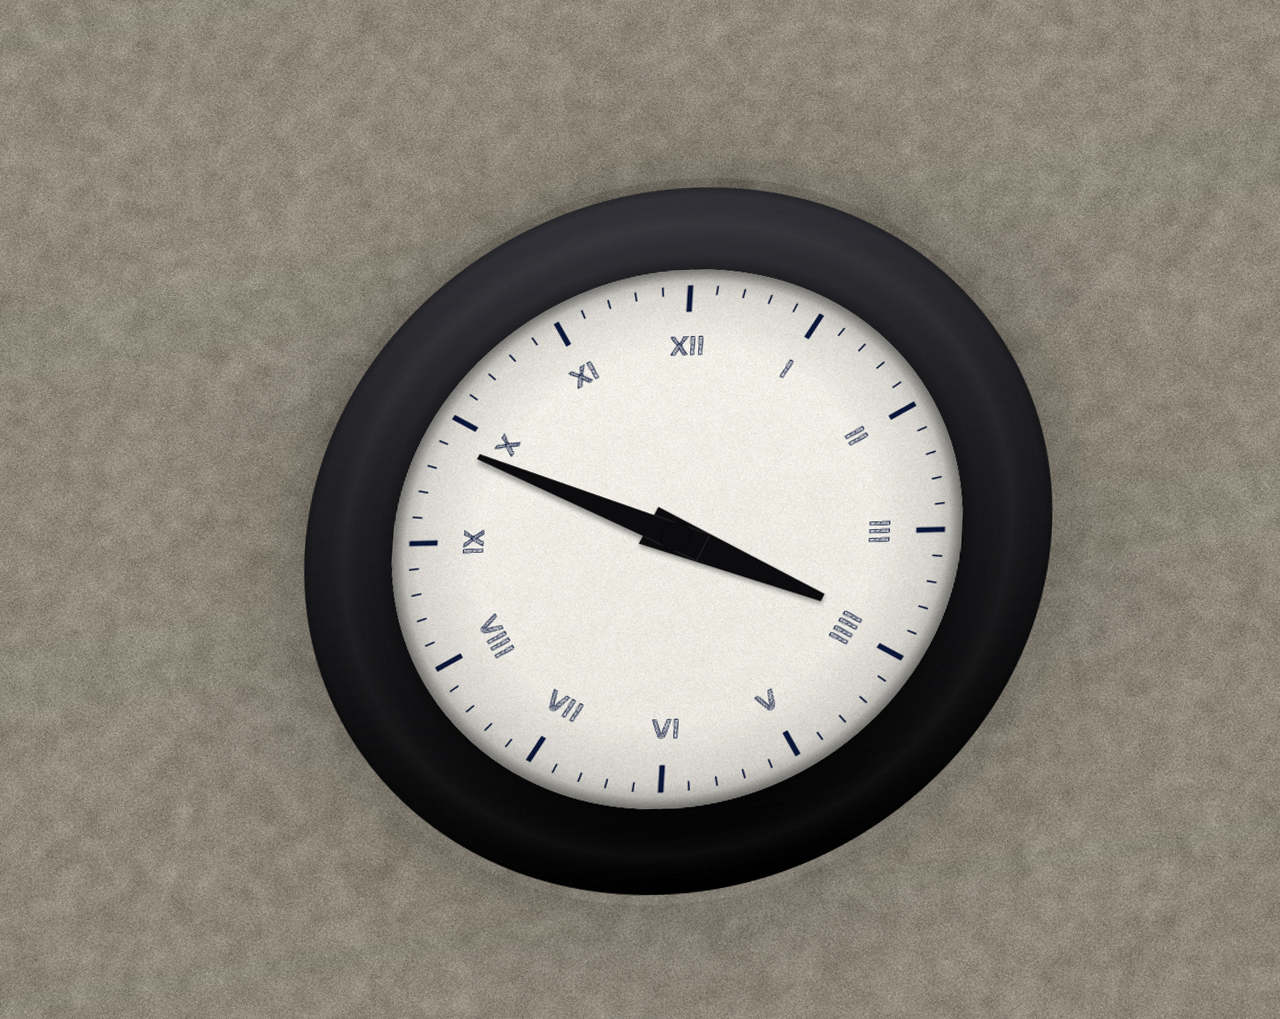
3:49
